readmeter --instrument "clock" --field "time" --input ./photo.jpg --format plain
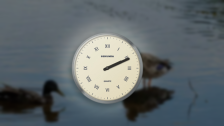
2:11
